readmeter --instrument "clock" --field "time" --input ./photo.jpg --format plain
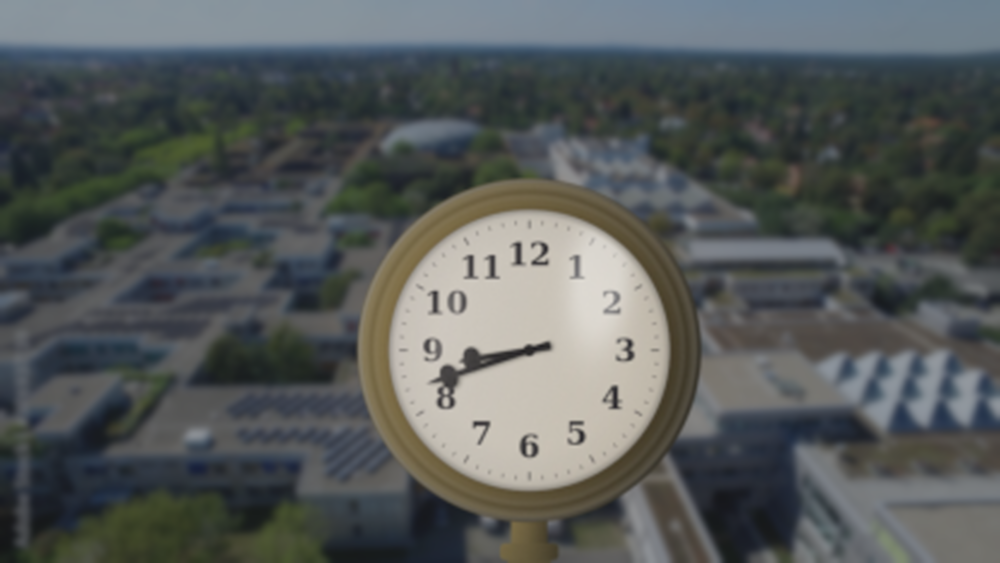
8:42
